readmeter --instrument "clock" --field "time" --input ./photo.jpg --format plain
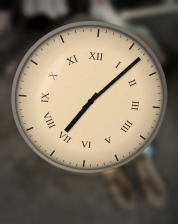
7:07
